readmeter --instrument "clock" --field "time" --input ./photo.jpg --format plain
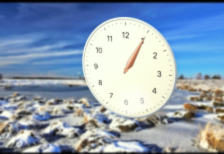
1:05
